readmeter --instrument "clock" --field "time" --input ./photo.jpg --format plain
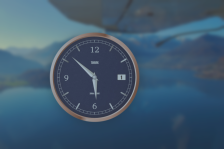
5:52
